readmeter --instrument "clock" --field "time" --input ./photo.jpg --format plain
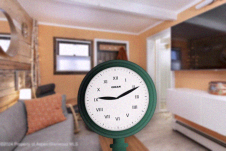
9:11
